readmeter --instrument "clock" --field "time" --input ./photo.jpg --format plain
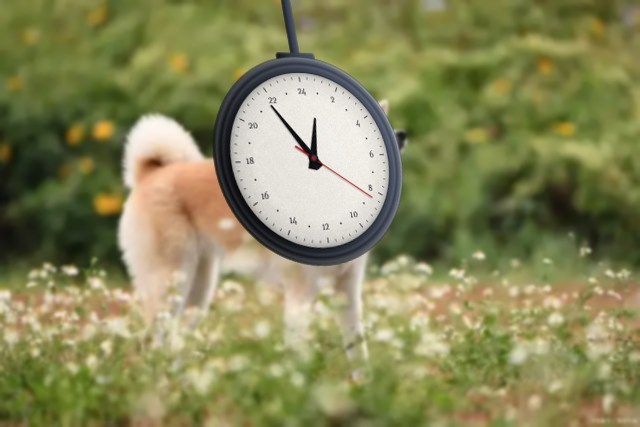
0:54:21
